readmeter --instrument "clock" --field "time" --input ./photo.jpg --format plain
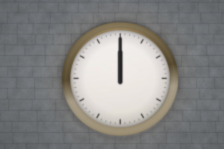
12:00
